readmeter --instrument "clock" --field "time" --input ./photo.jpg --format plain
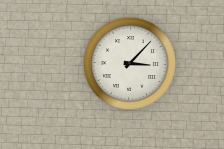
3:07
